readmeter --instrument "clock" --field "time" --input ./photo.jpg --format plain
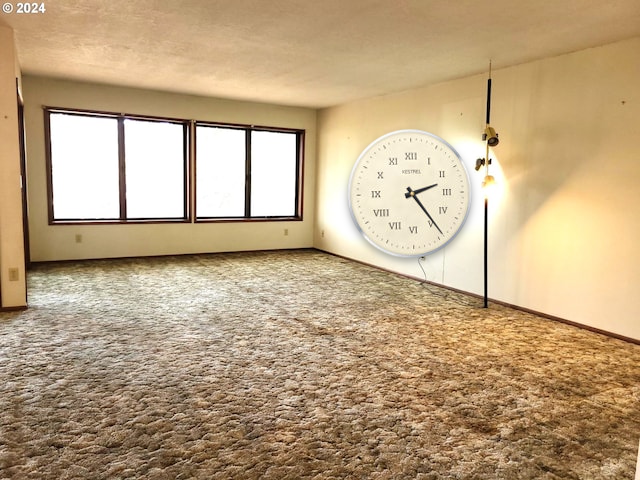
2:24
